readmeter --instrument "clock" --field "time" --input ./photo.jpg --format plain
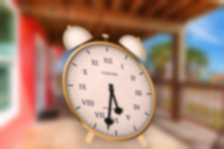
5:32
